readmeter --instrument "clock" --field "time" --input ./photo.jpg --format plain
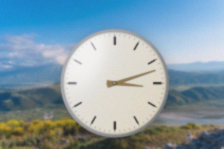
3:12
